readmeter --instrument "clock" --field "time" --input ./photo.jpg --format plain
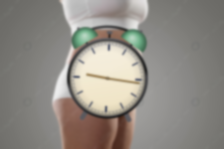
9:16
